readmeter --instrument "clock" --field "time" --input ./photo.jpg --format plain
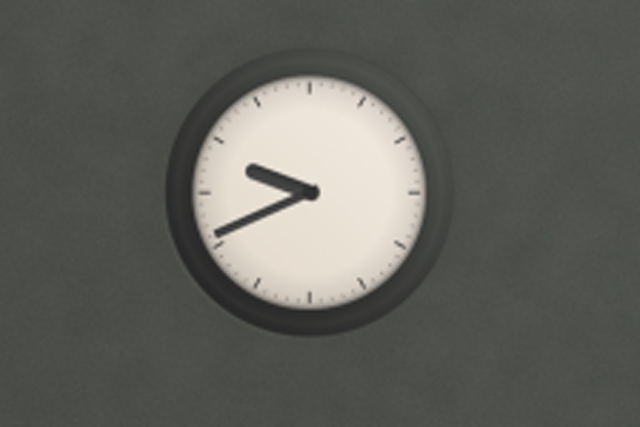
9:41
